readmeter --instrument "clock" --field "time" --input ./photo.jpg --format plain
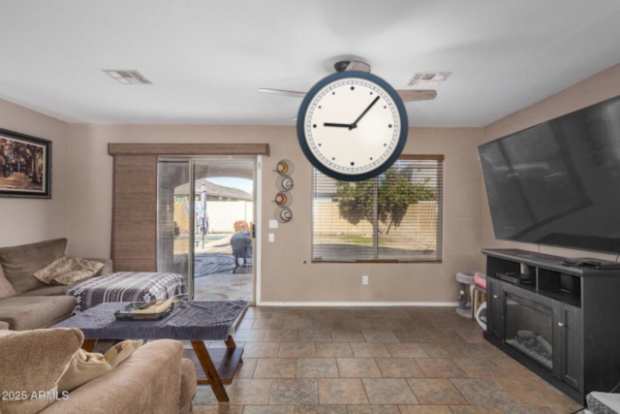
9:07
